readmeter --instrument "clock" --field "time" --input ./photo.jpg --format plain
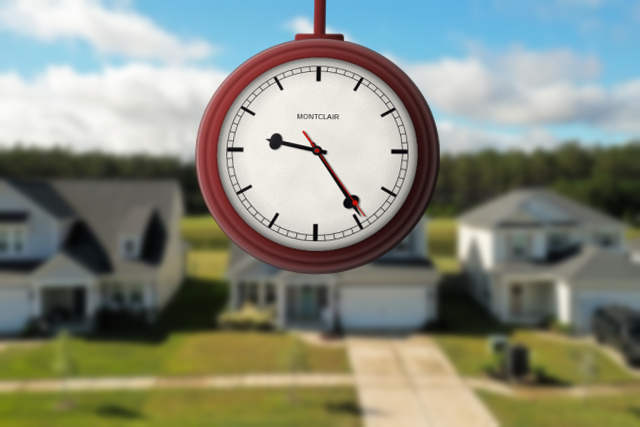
9:24:24
